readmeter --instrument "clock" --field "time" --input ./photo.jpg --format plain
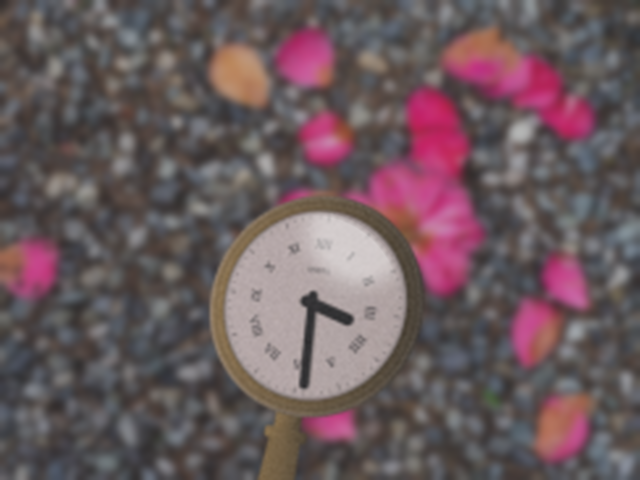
3:29
